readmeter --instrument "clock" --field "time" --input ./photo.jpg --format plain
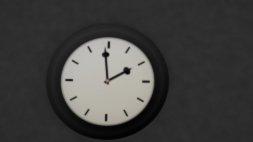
1:59
